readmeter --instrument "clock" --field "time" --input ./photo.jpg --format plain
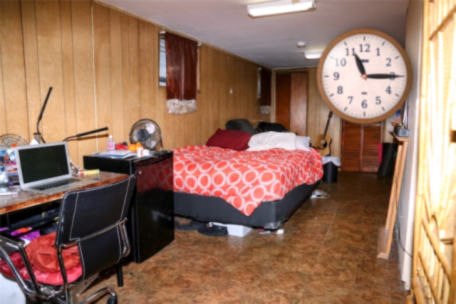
11:15
